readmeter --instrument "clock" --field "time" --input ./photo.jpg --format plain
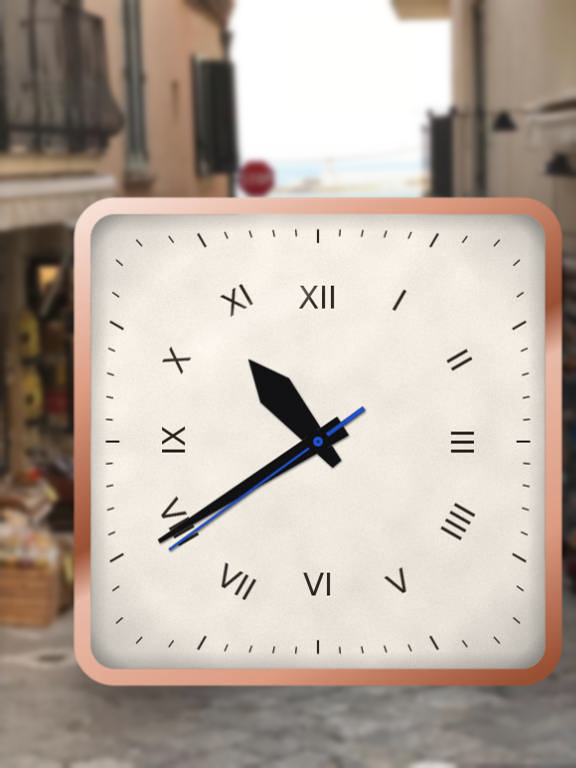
10:39:39
